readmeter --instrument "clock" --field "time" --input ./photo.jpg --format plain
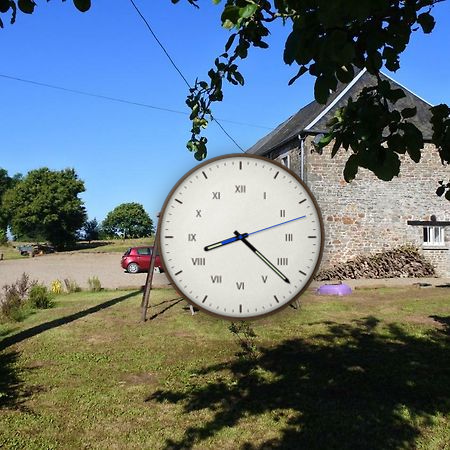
8:22:12
